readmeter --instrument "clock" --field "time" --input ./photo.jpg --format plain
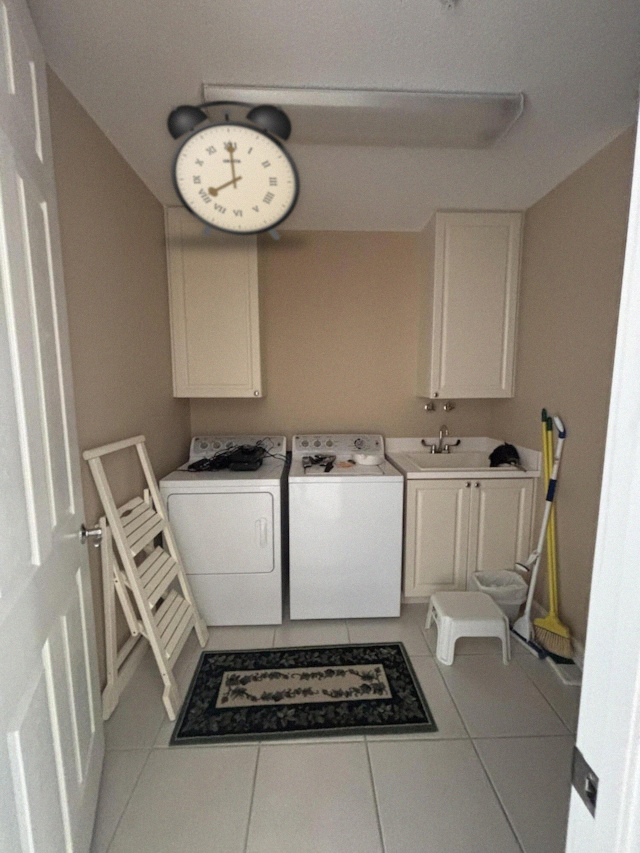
8:00
